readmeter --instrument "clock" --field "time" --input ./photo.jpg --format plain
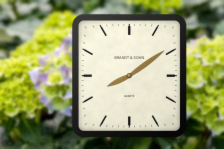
8:09
